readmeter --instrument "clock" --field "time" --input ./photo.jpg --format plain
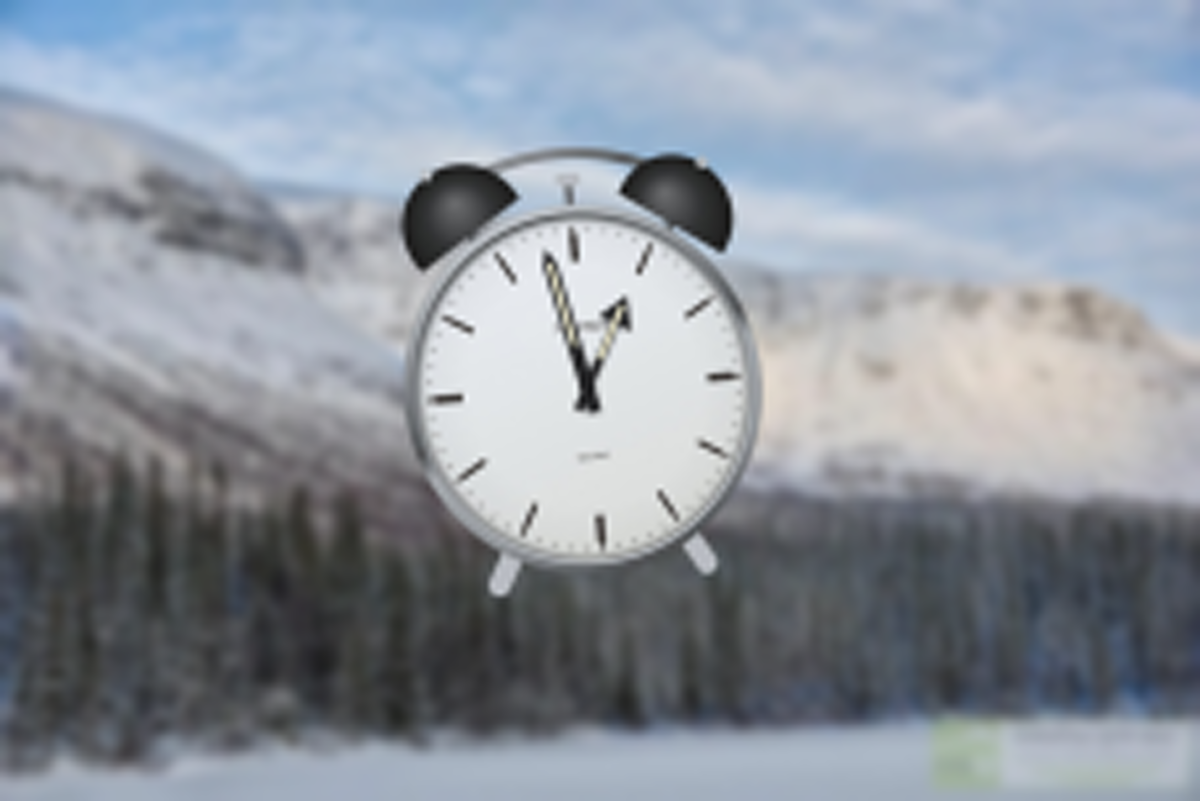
12:58
